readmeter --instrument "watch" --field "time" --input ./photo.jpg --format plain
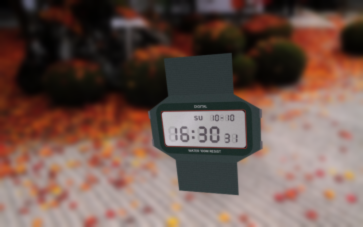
16:30:31
